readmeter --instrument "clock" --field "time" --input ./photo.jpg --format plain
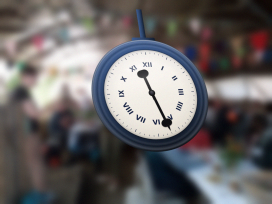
11:27
